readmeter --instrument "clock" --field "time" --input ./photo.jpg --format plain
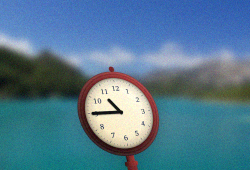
10:45
